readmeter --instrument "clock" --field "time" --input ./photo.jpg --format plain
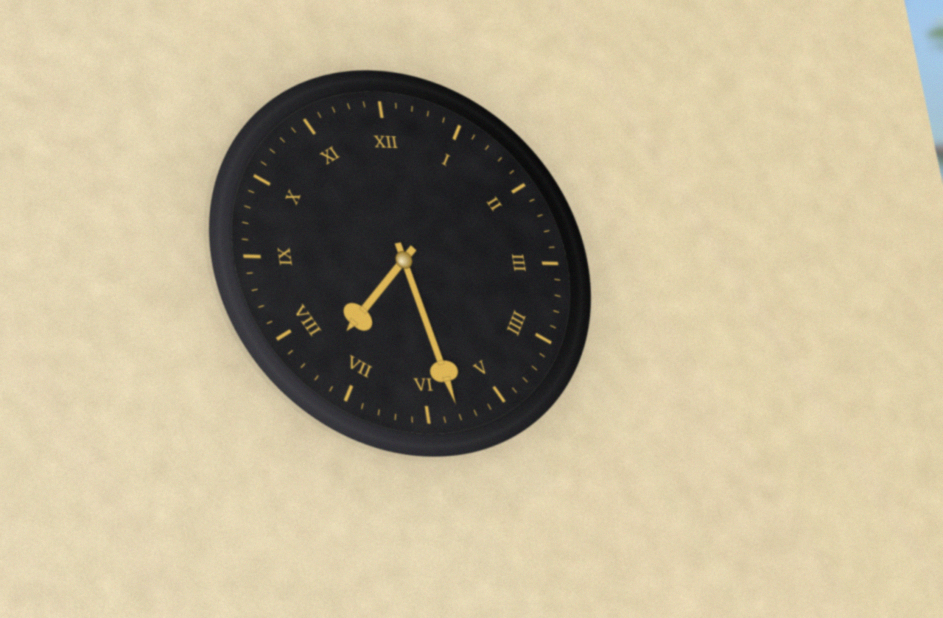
7:28
